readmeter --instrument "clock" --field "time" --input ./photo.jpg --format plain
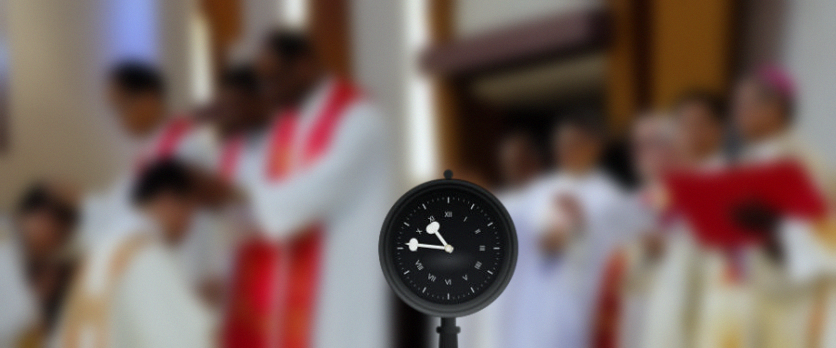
10:46
